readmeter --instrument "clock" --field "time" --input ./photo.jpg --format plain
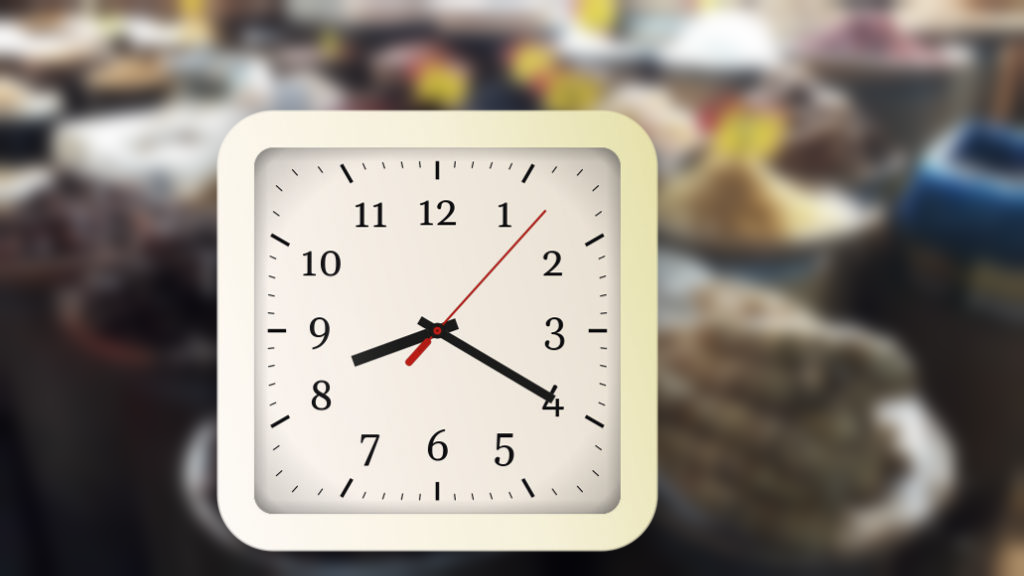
8:20:07
